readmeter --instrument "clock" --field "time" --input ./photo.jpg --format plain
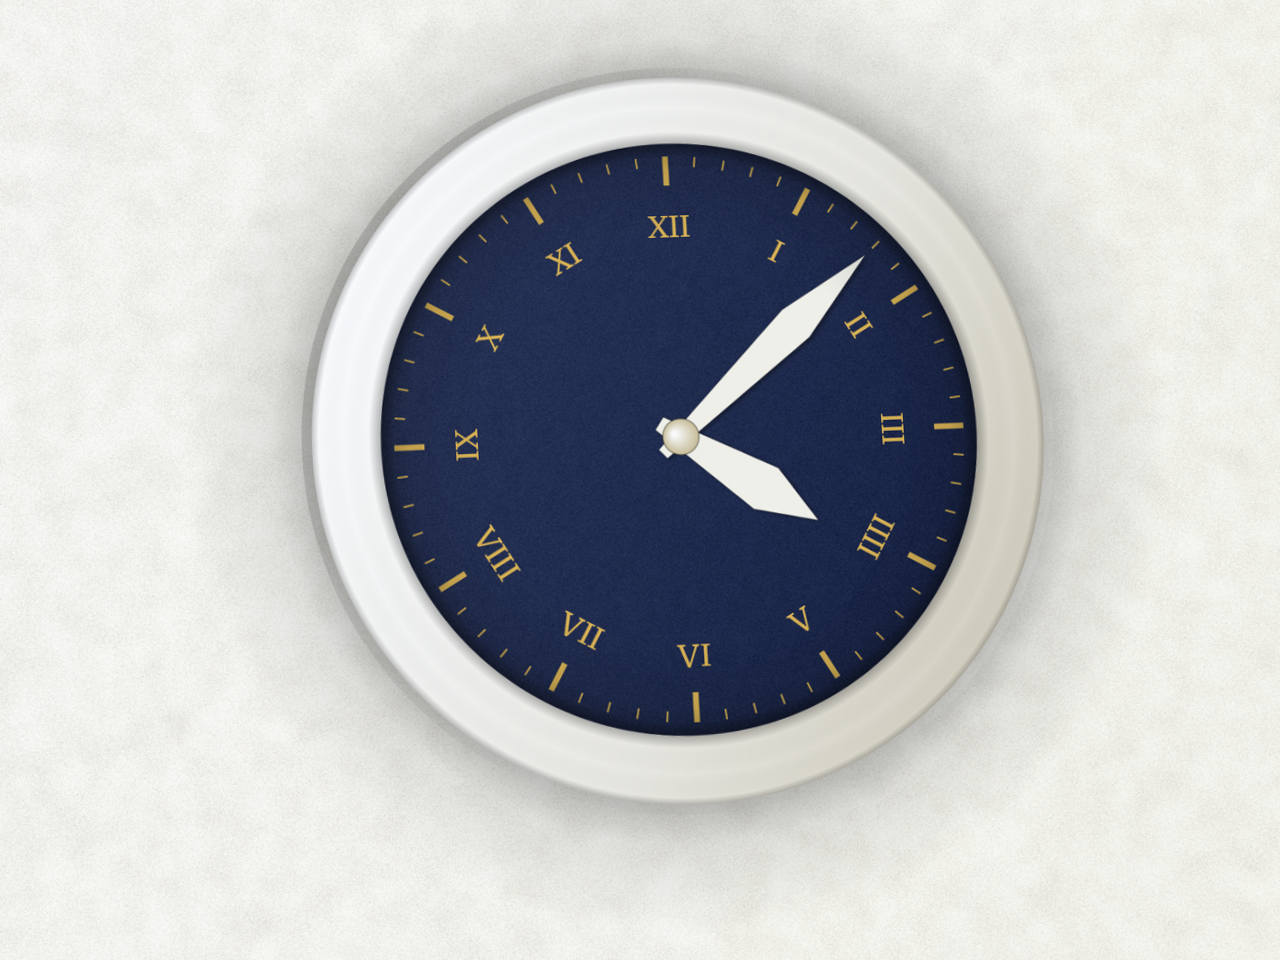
4:08
